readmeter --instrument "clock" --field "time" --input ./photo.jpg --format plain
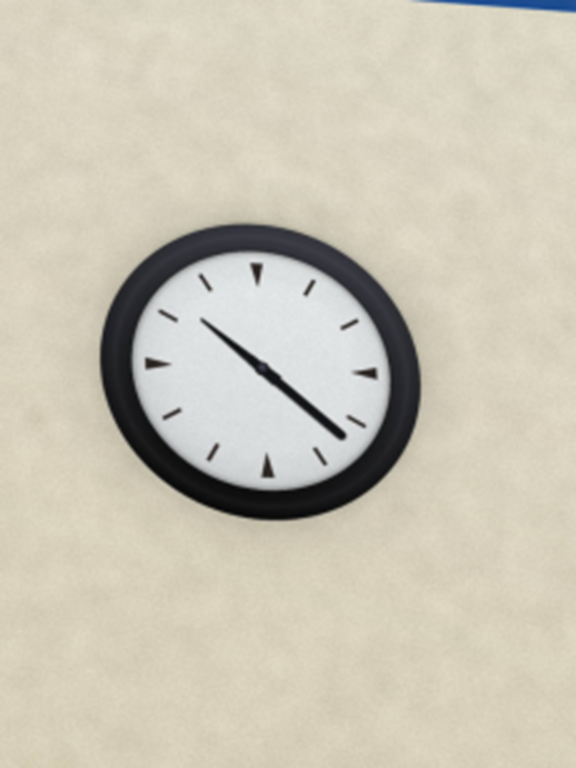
10:22
